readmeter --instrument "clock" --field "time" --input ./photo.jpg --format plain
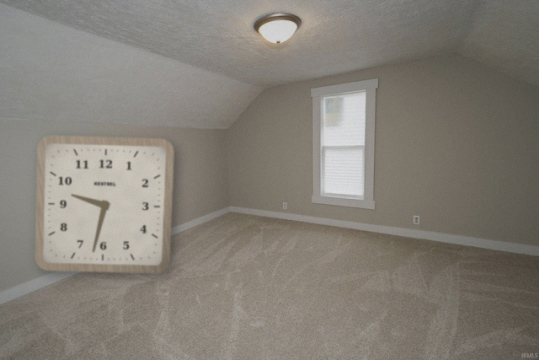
9:32
